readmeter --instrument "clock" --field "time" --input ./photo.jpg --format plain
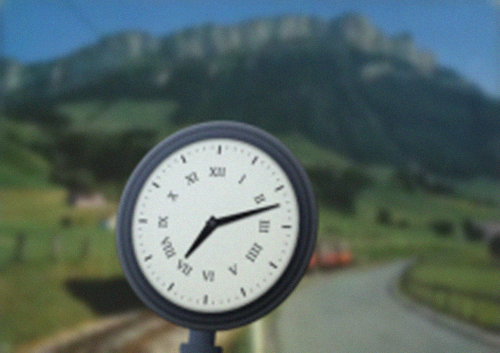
7:12
